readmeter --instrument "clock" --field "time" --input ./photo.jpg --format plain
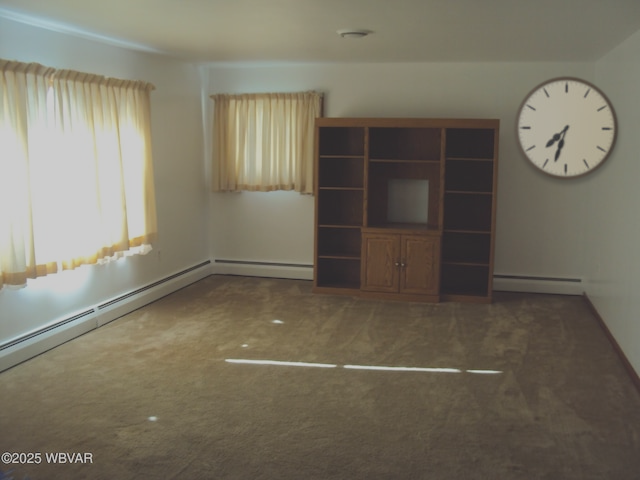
7:33
